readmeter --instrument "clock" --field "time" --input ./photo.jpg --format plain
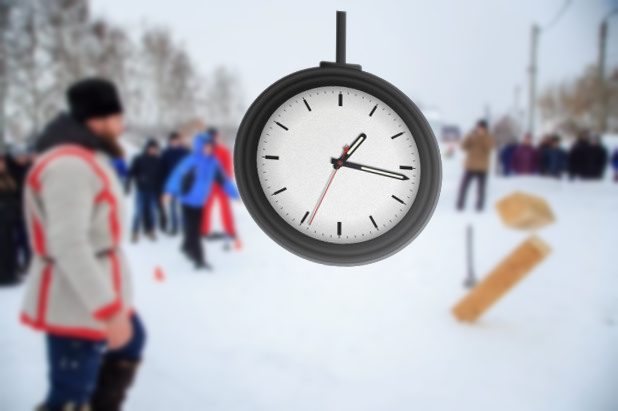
1:16:34
